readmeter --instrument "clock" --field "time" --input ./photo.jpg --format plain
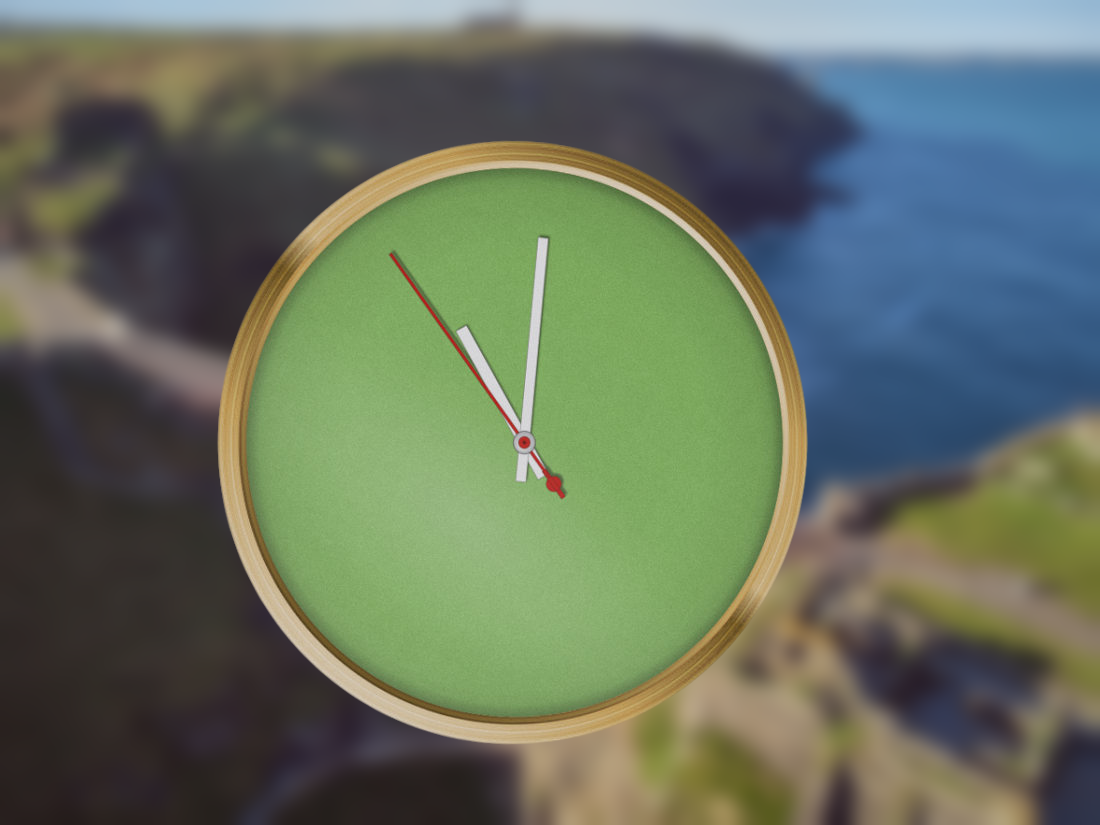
11:00:54
